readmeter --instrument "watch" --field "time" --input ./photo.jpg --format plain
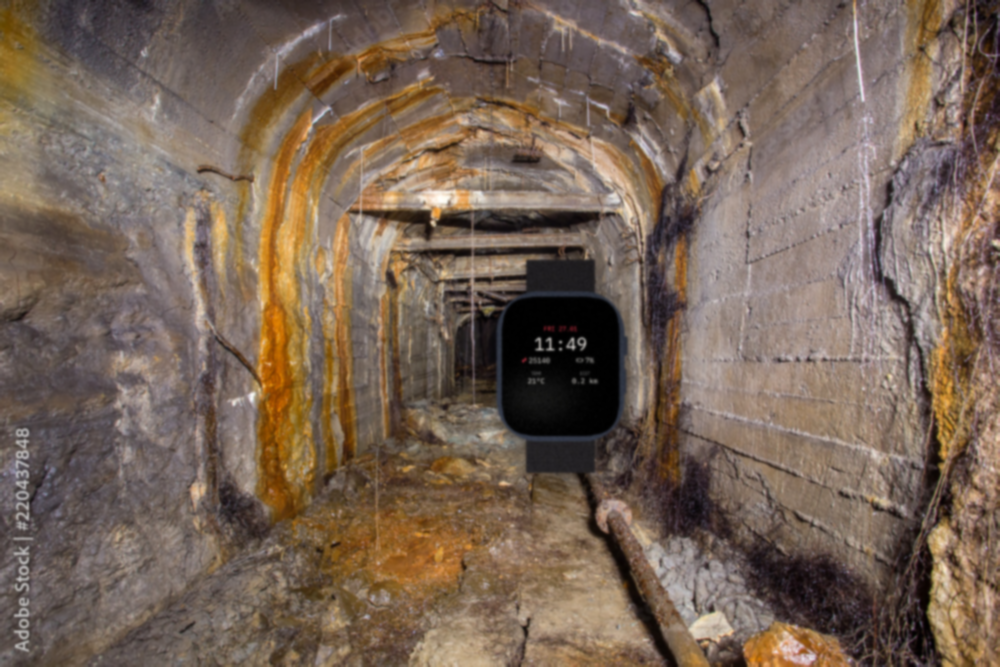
11:49
